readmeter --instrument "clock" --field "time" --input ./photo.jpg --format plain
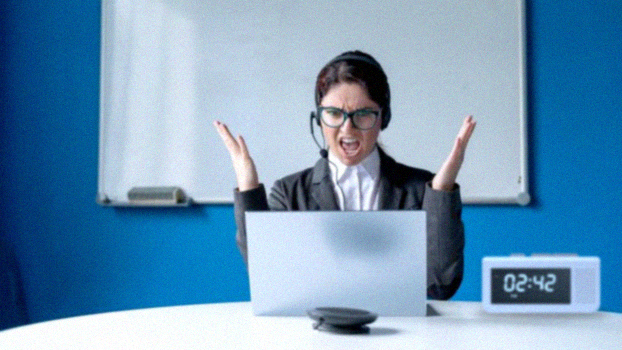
2:42
